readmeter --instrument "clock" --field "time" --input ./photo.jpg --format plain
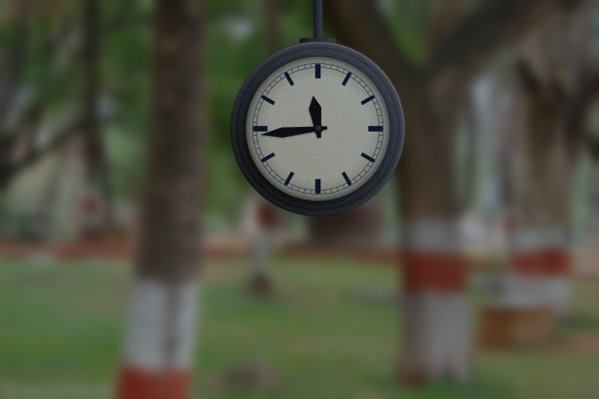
11:44
